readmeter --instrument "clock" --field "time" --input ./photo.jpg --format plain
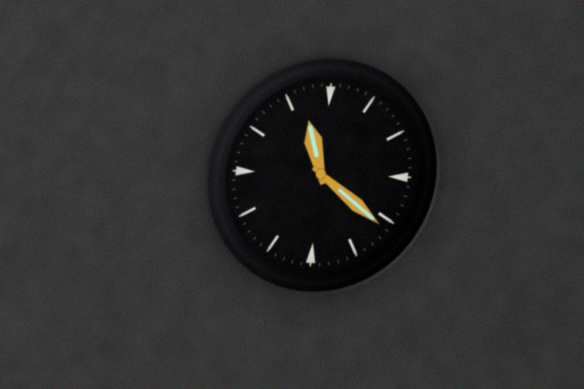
11:21
